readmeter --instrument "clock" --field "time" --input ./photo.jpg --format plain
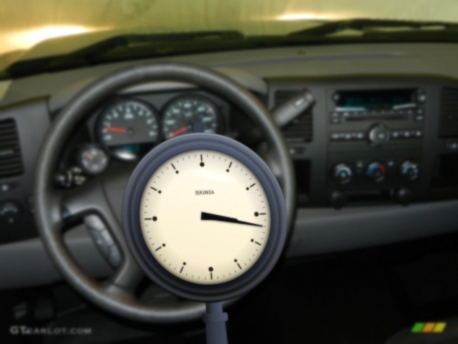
3:17
